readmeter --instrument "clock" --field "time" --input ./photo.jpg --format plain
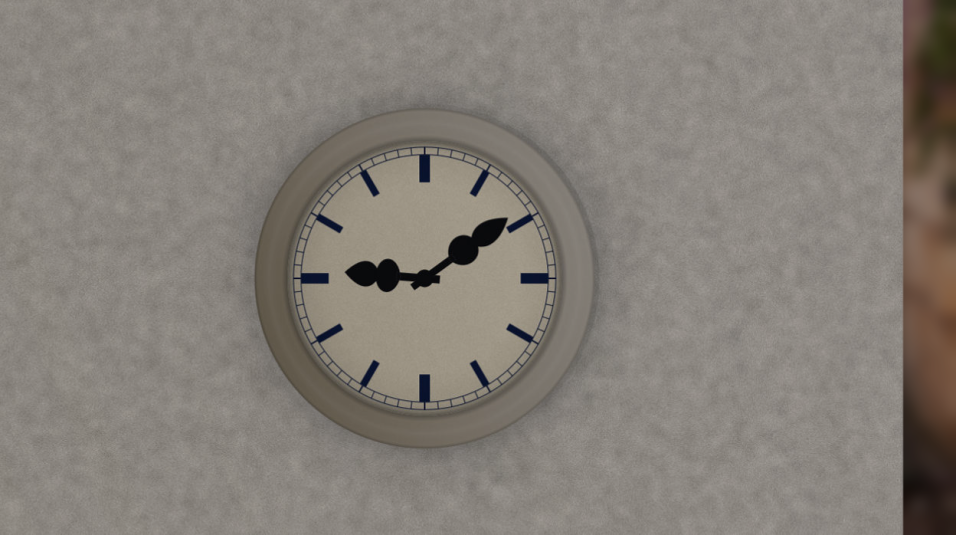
9:09
